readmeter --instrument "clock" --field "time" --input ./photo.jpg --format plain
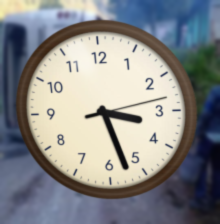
3:27:13
